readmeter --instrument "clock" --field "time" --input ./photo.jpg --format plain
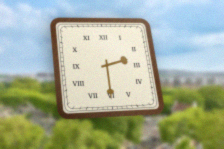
2:30
